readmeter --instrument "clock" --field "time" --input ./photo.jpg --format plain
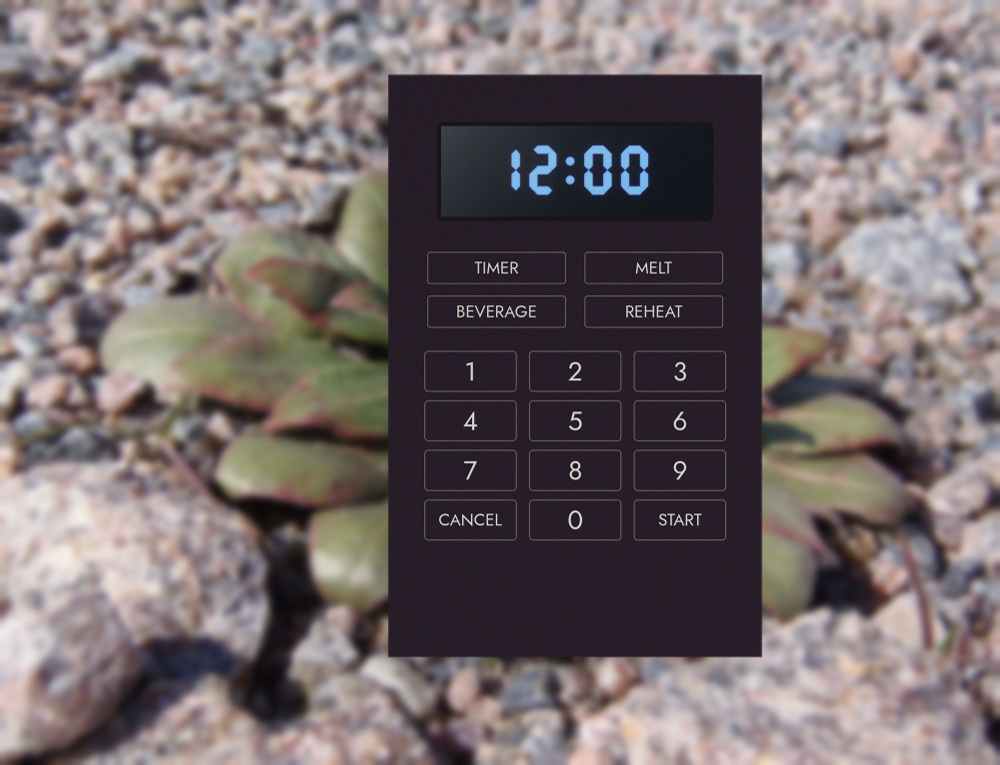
12:00
